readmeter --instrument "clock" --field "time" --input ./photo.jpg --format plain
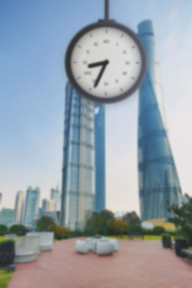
8:34
